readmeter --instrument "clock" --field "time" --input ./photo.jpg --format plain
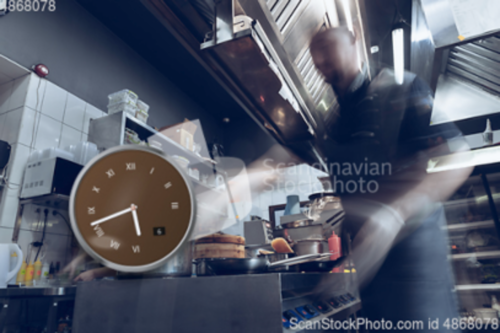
5:42
